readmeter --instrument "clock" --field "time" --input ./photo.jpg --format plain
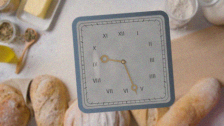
9:27
